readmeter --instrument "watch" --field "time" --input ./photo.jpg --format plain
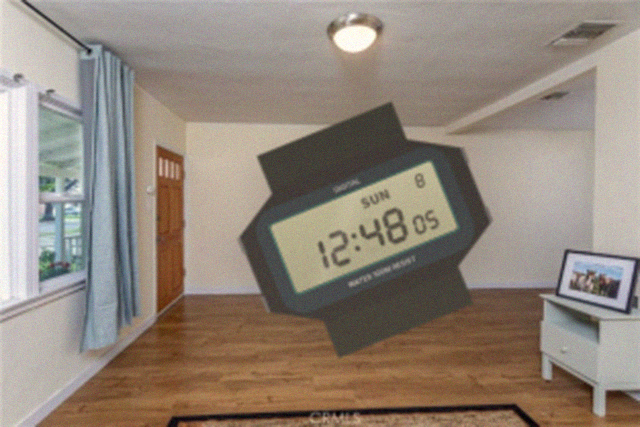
12:48:05
